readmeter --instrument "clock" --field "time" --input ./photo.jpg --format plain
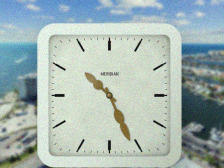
10:26
